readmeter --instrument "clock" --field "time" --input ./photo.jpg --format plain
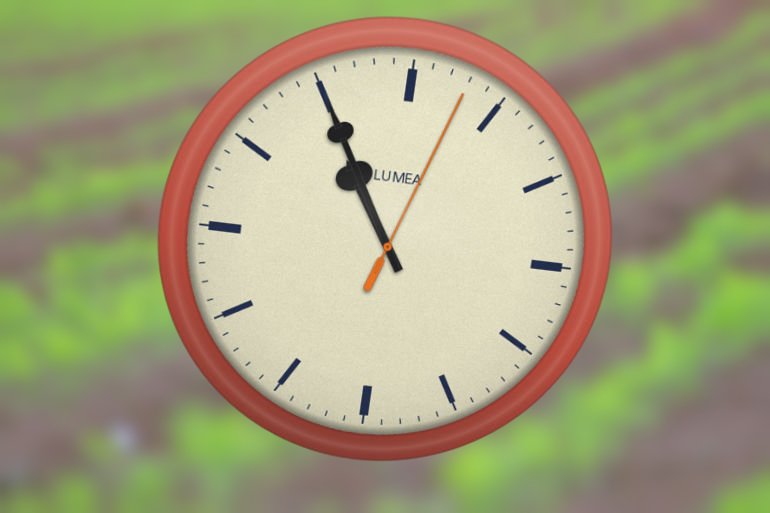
10:55:03
